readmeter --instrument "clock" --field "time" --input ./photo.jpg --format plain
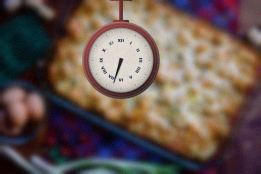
6:33
